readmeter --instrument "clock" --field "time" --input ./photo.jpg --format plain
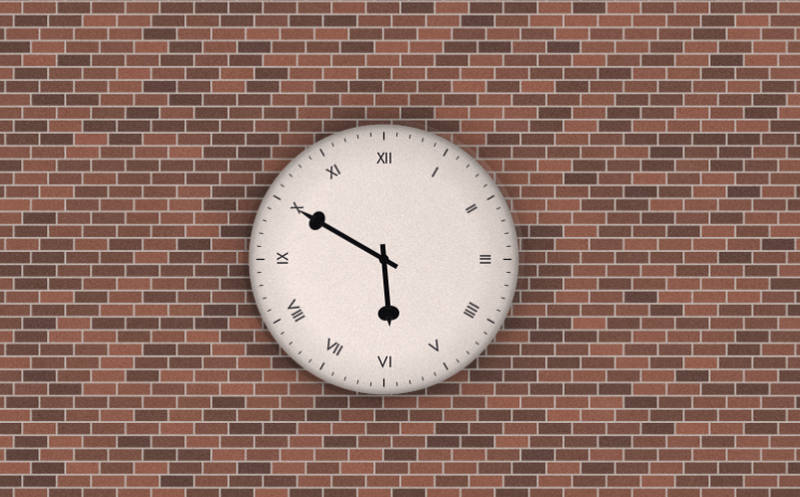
5:50
